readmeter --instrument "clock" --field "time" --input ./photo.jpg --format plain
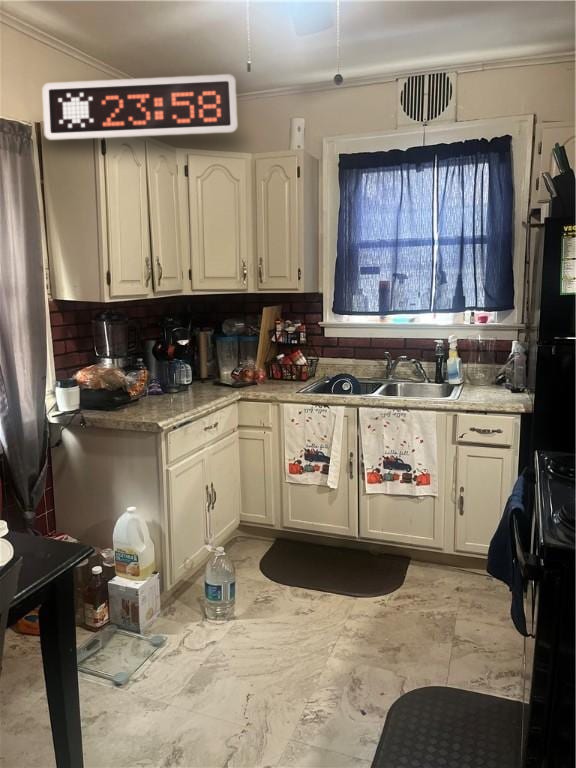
23:58
